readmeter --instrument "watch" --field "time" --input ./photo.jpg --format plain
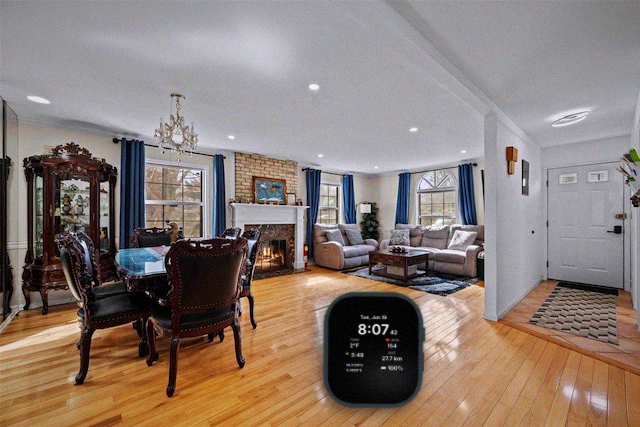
8:07
